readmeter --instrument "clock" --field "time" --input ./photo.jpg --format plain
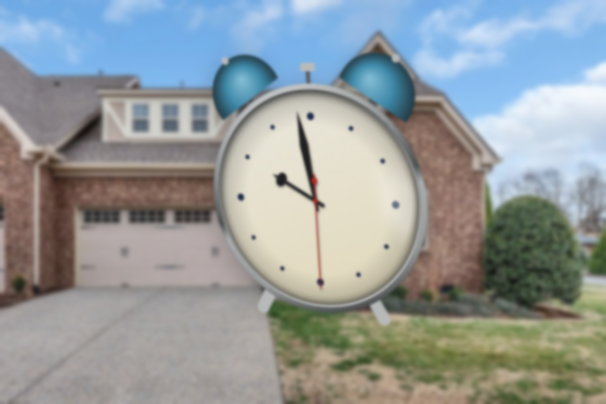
9:58:30
